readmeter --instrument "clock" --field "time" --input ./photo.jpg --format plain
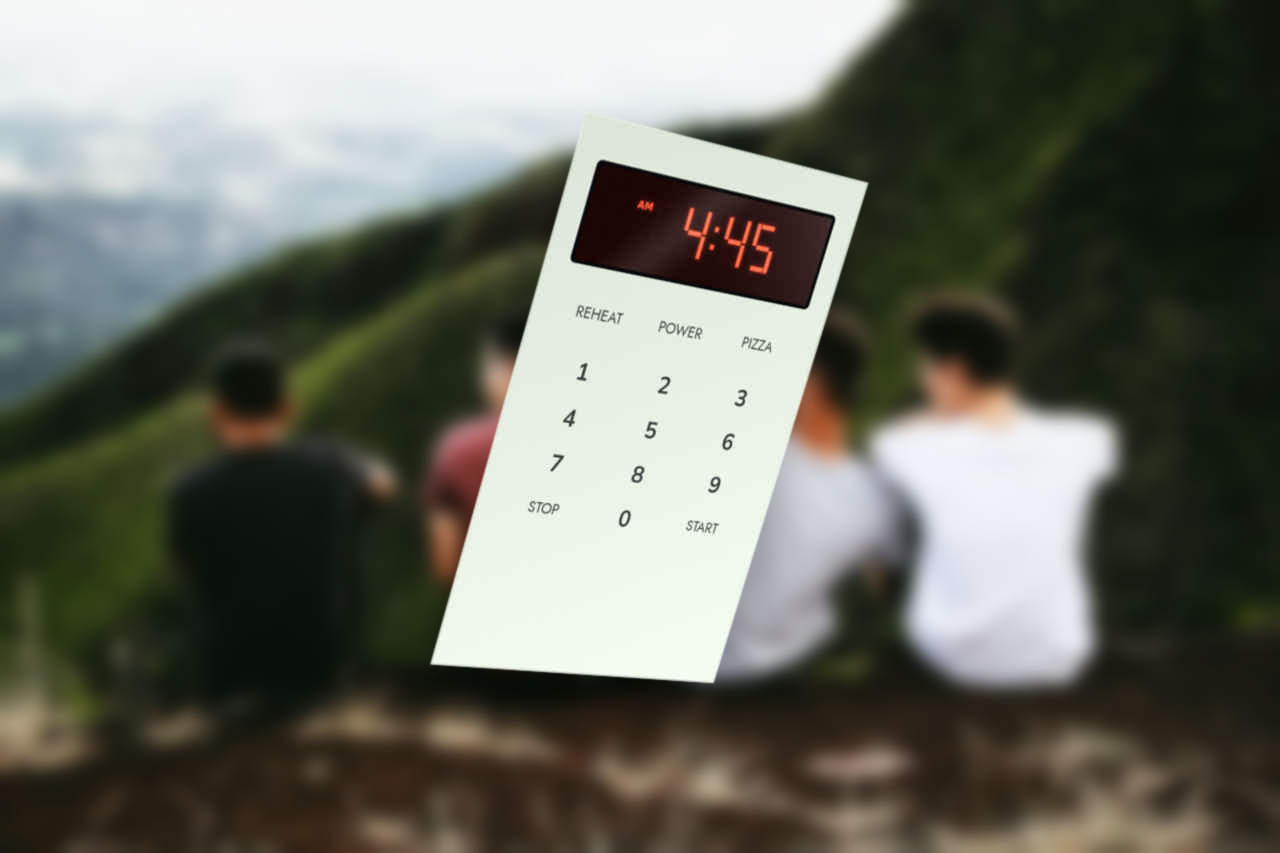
4:45
